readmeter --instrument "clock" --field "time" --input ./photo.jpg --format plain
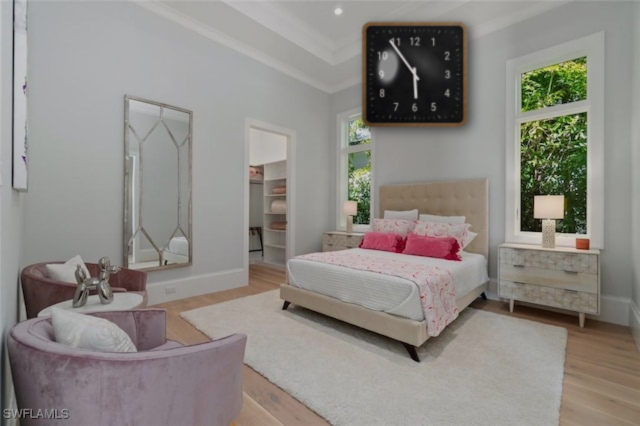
5:54
